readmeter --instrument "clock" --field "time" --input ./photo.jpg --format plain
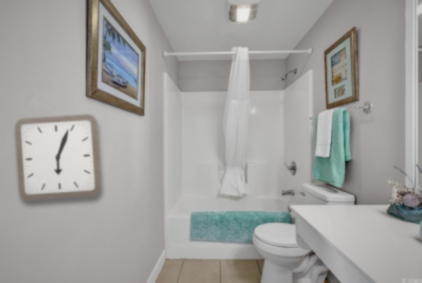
6:04
